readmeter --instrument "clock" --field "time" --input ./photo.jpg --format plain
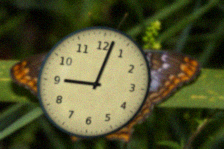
9:02
